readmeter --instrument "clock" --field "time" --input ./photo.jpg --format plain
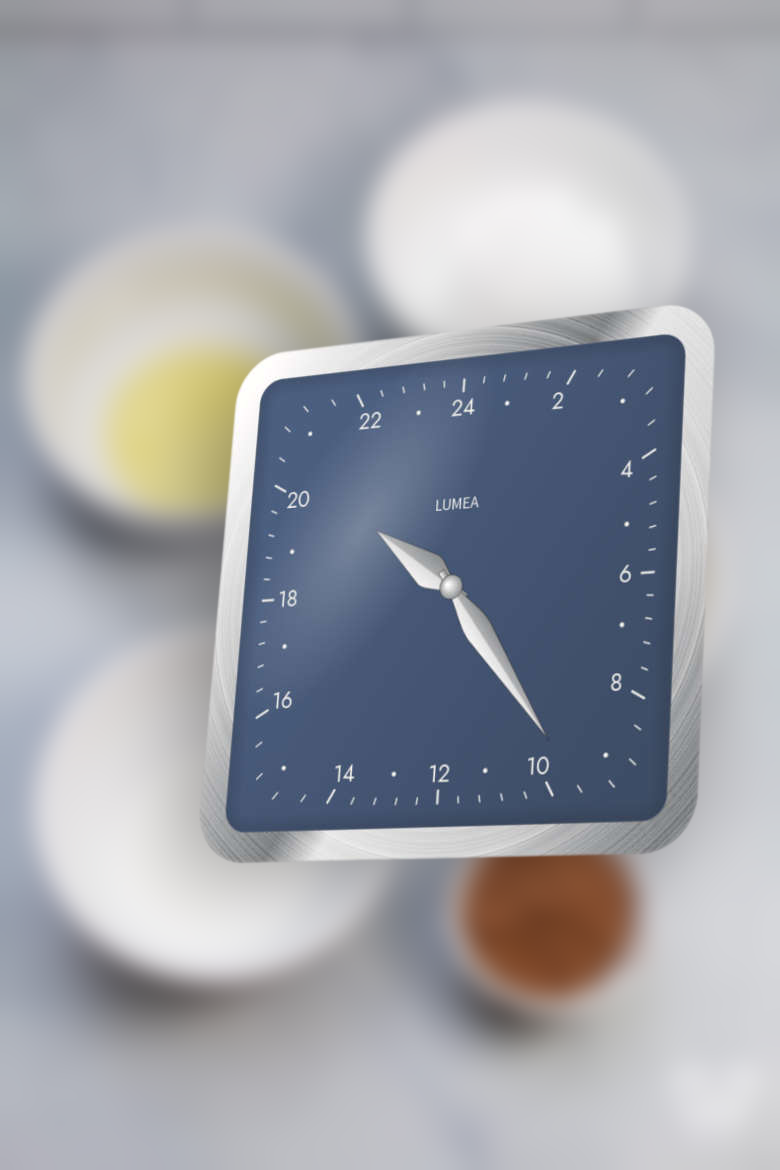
20:24
